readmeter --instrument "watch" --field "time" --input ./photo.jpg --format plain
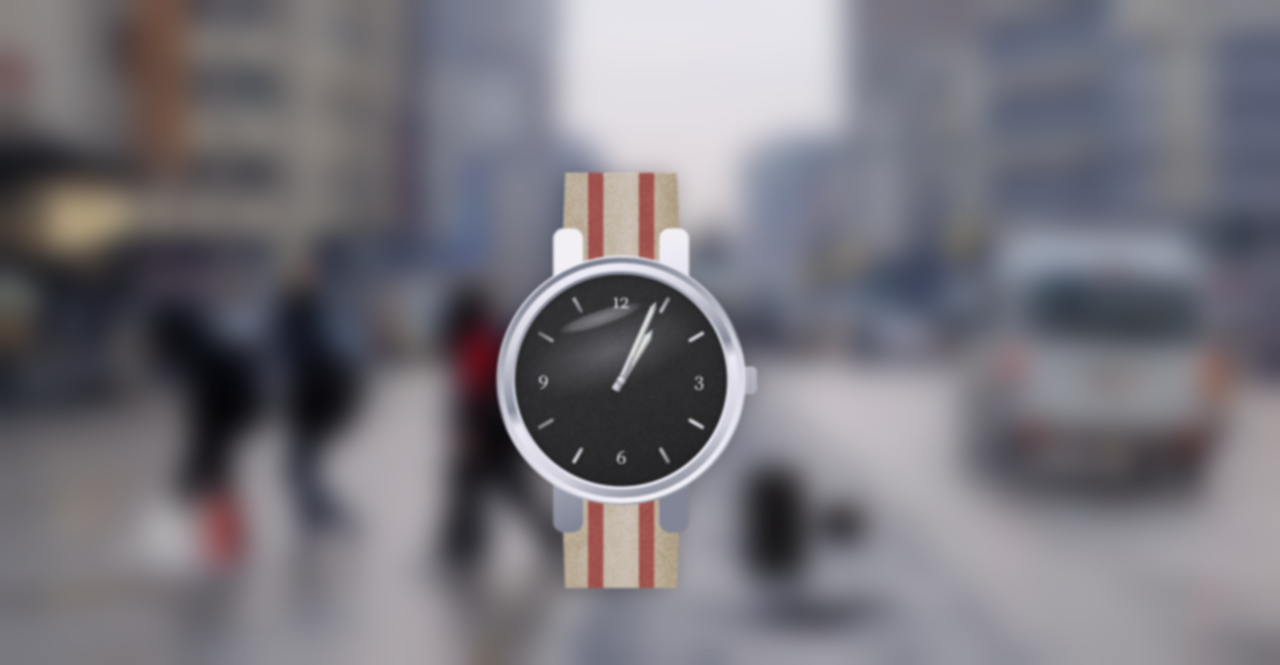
1:04
